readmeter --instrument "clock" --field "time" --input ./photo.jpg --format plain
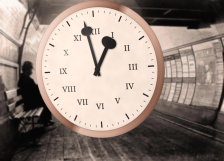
12:58
